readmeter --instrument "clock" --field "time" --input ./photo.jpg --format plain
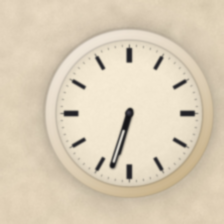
6:33
